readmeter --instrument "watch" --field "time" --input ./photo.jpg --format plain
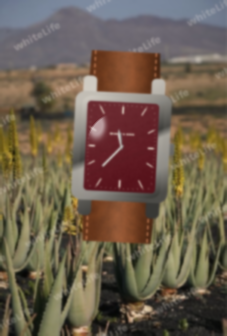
11:37
